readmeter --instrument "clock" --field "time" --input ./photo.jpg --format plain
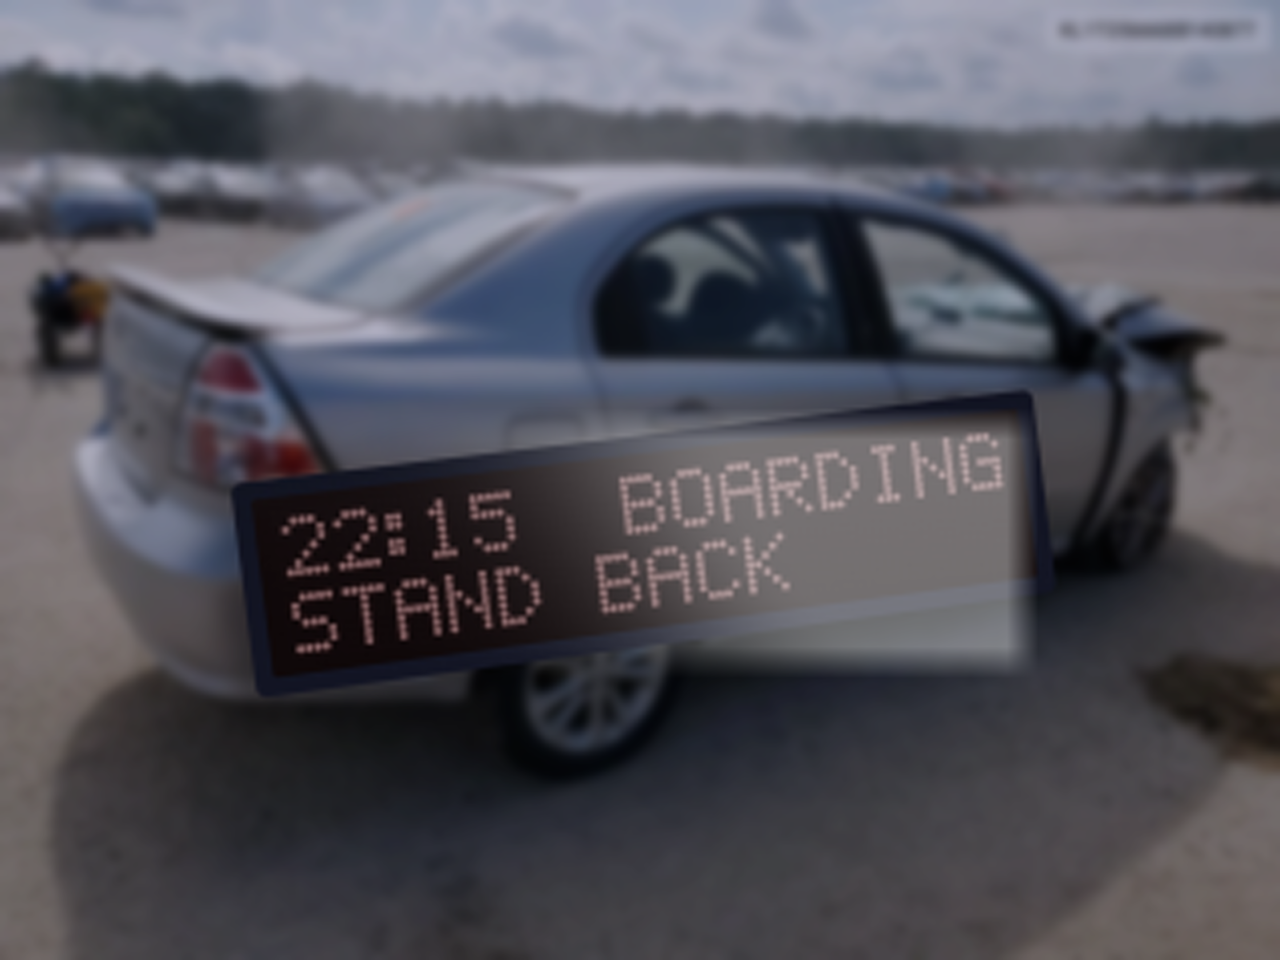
22:15
